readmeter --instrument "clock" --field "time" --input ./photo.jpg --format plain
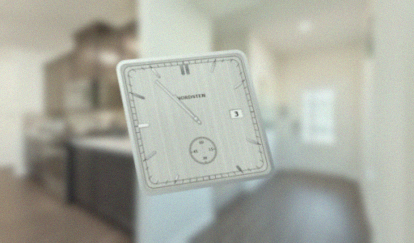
10:54
